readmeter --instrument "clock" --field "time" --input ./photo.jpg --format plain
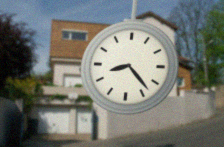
8:23
